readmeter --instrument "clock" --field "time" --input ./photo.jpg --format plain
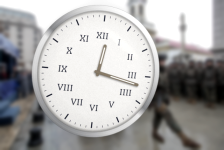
12:17
